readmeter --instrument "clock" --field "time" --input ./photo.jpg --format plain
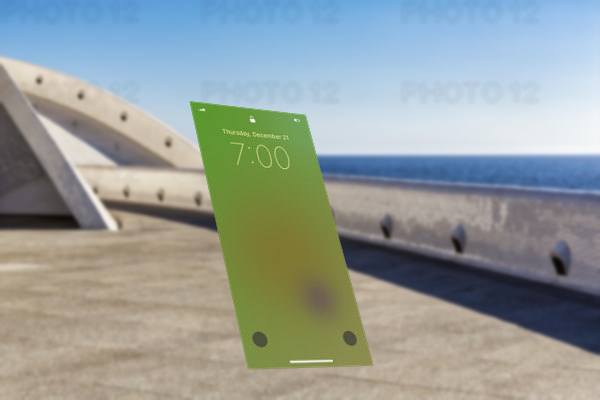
7:00
